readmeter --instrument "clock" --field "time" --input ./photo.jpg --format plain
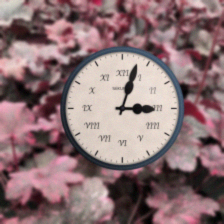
3:03
